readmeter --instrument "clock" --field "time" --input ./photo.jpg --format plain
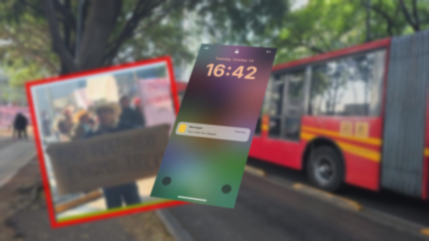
16:42
